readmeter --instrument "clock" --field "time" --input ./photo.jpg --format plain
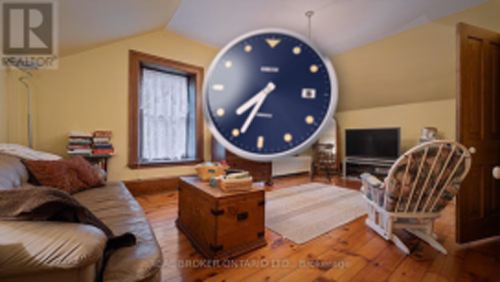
7:34
